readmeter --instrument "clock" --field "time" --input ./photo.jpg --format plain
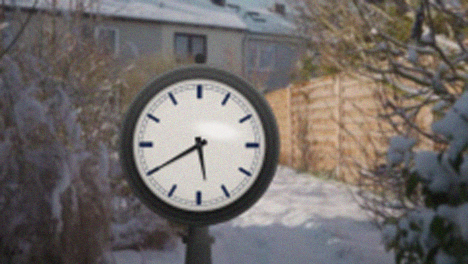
5:40
